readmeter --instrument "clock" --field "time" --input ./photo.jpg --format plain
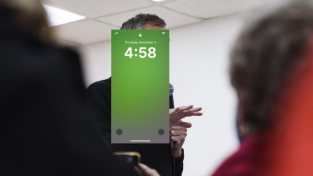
4:58
